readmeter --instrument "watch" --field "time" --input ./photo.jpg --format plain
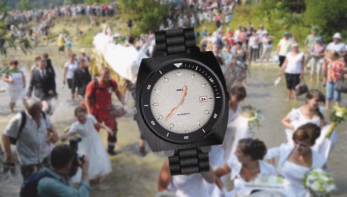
12:38
